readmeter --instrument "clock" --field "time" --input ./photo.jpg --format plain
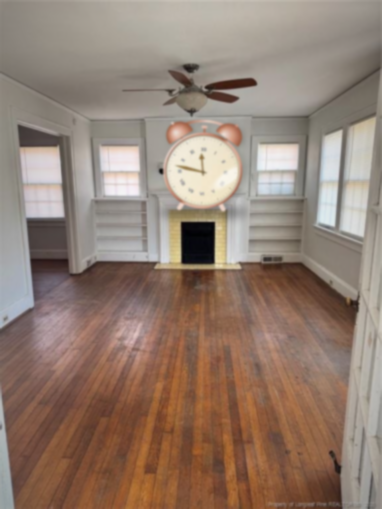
11:47
